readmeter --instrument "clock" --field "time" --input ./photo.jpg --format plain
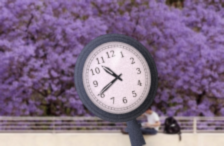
10:41
